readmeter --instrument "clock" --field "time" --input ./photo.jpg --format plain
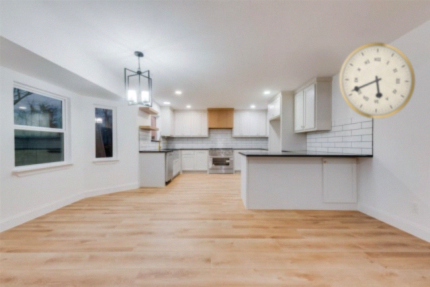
5:41
